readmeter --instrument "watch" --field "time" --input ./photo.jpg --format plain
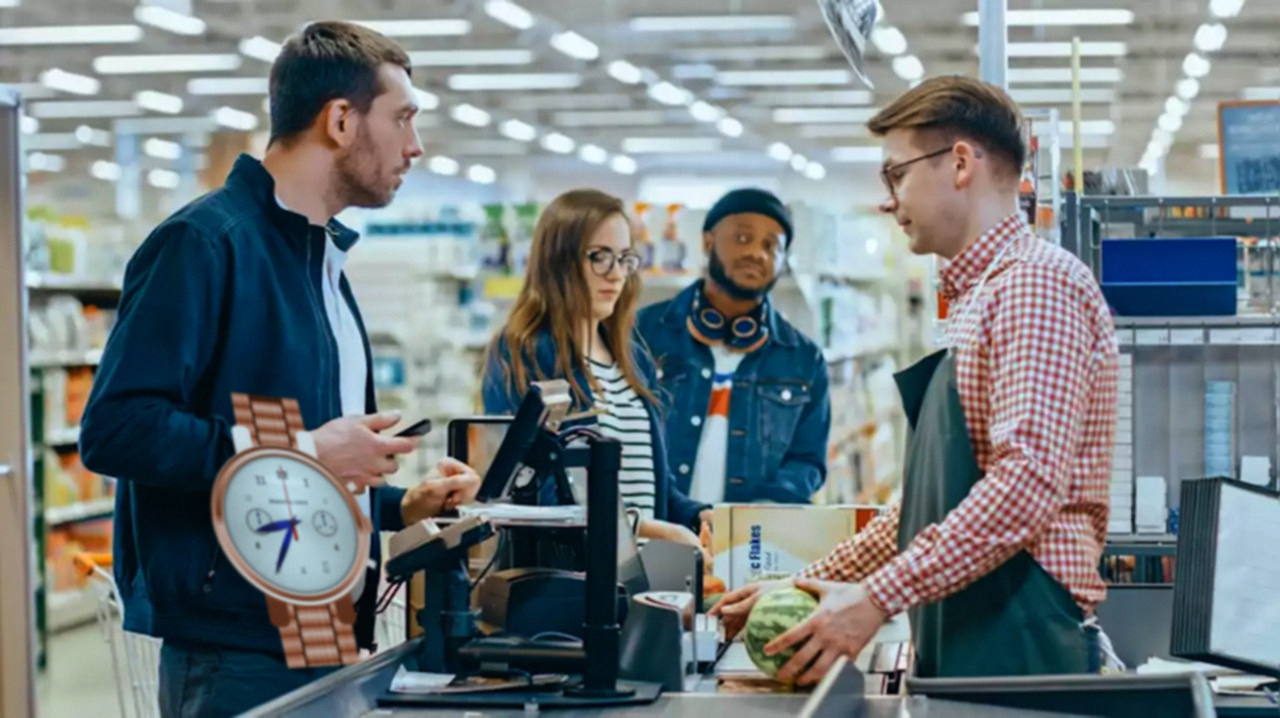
8:35
